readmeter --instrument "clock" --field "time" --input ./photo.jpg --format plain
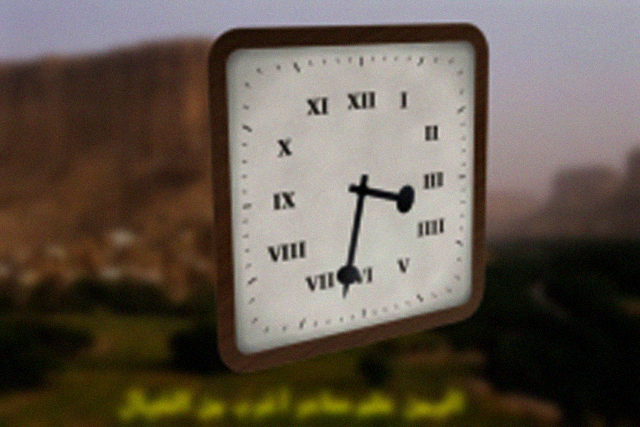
3:32
